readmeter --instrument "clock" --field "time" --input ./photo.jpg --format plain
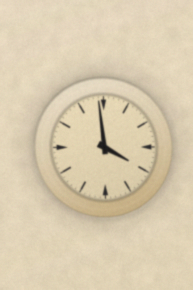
3:59
